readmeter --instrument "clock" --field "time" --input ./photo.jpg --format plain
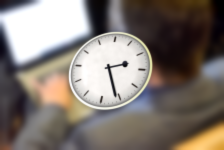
2:26
